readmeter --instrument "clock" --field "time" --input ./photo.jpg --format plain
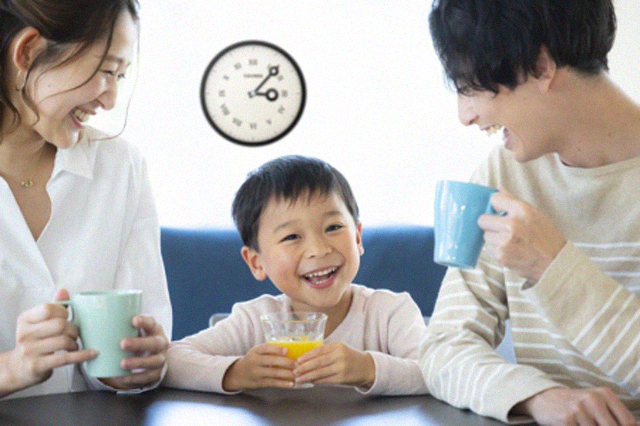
3:07
